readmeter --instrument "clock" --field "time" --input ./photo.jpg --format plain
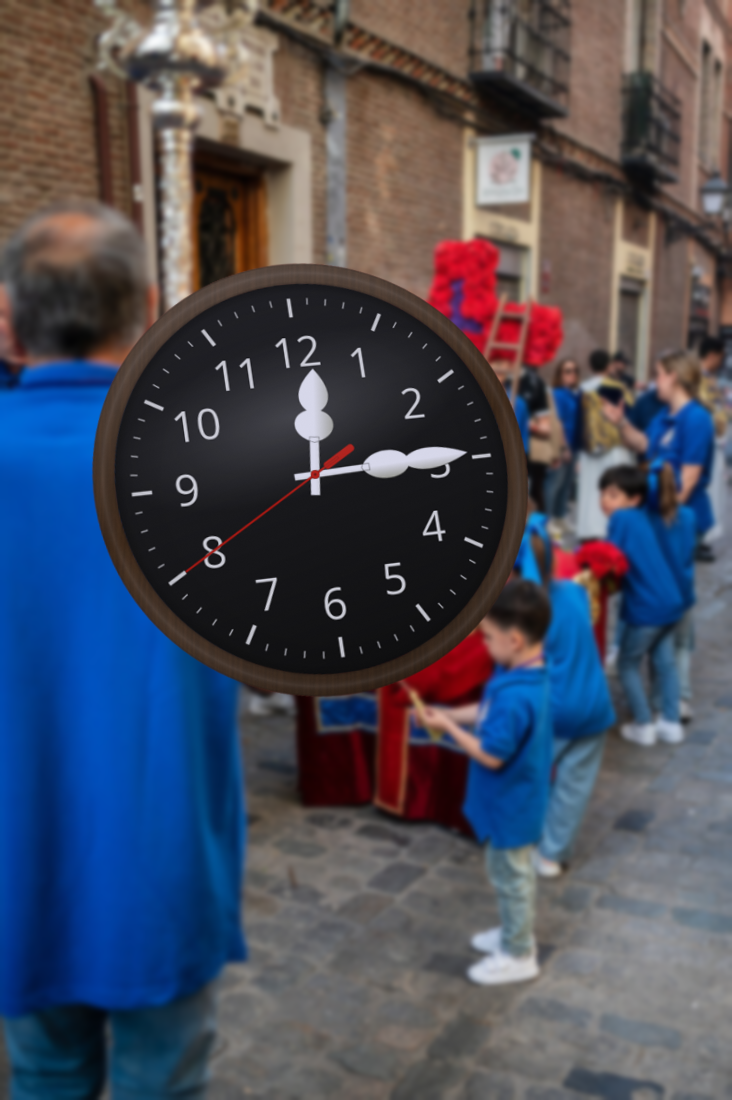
12:14:40
